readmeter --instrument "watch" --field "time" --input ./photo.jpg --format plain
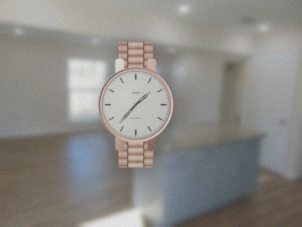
1:37
